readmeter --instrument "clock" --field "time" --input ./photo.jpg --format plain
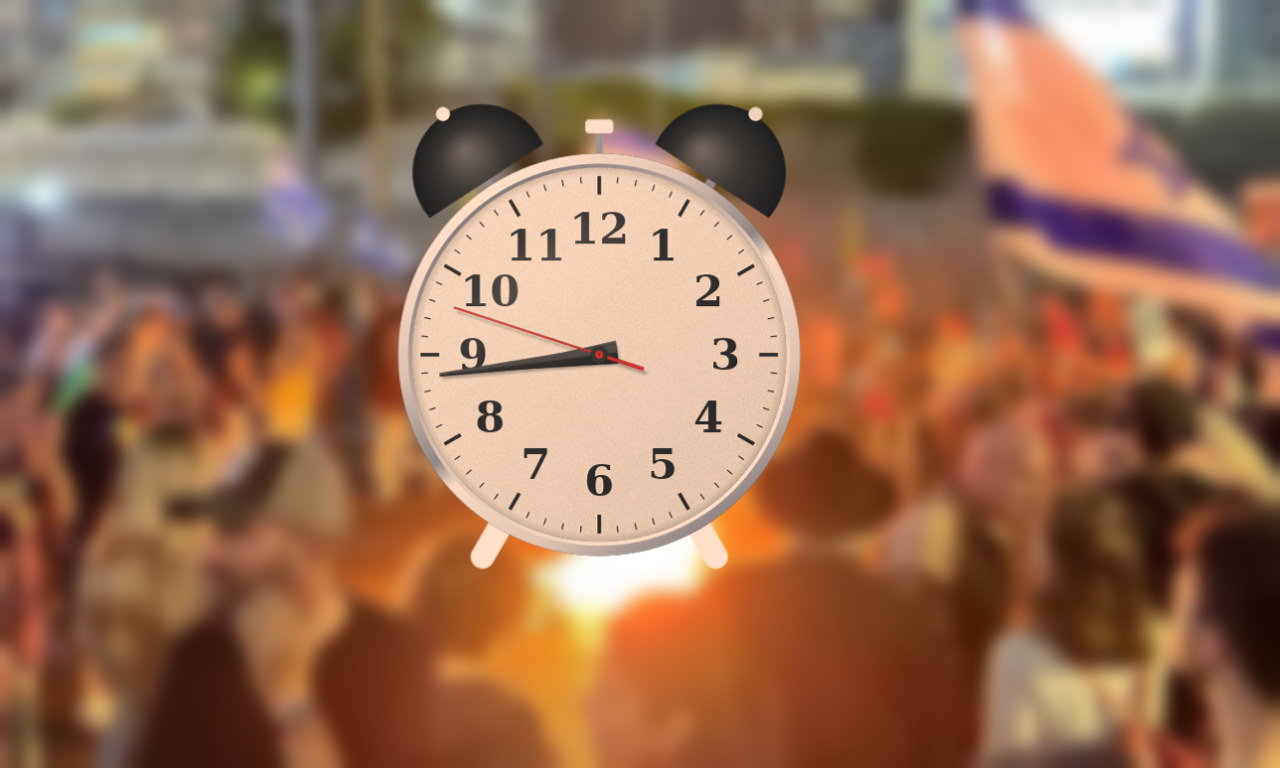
8:43:48
